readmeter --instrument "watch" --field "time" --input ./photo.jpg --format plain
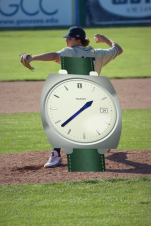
1:38
